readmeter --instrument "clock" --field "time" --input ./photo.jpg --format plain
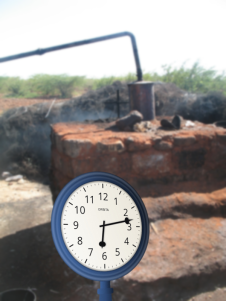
6:13
